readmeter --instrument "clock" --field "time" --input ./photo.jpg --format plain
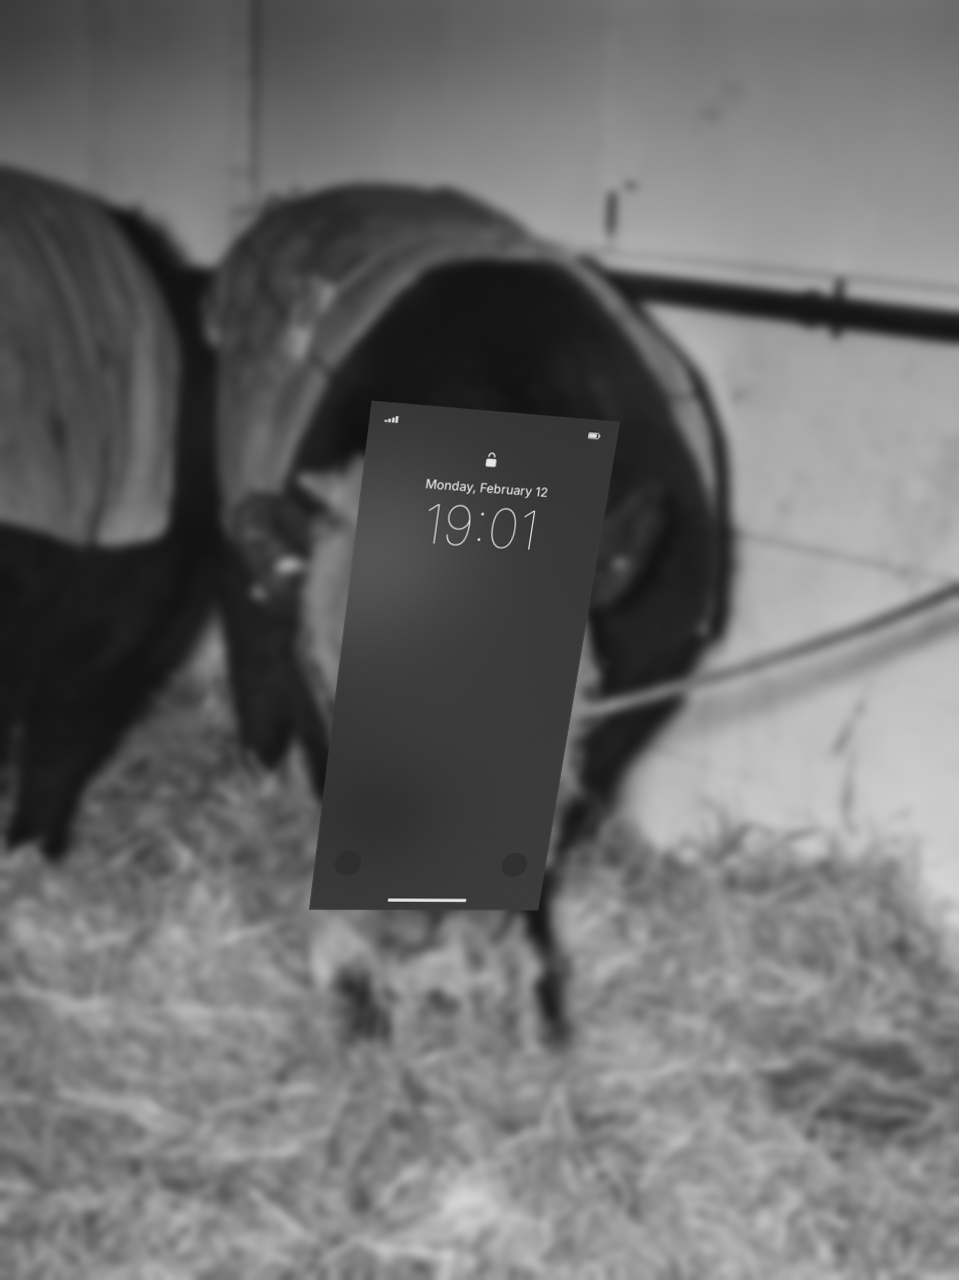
19:01
